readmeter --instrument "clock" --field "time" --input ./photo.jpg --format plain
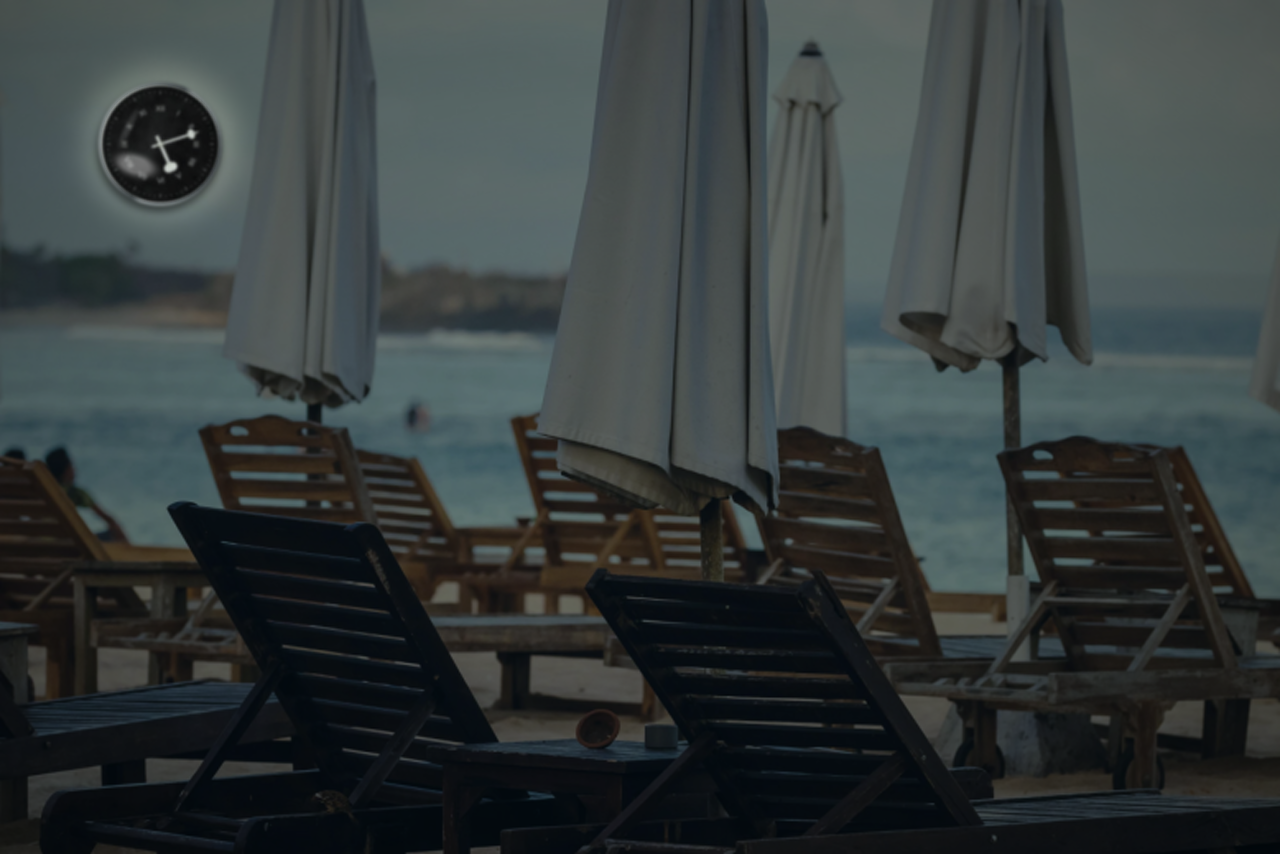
5:12
